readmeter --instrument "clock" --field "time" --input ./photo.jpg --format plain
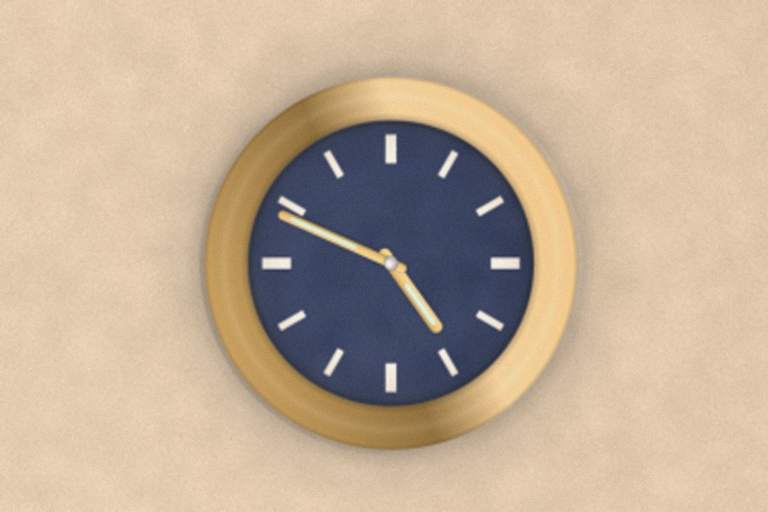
4:49
